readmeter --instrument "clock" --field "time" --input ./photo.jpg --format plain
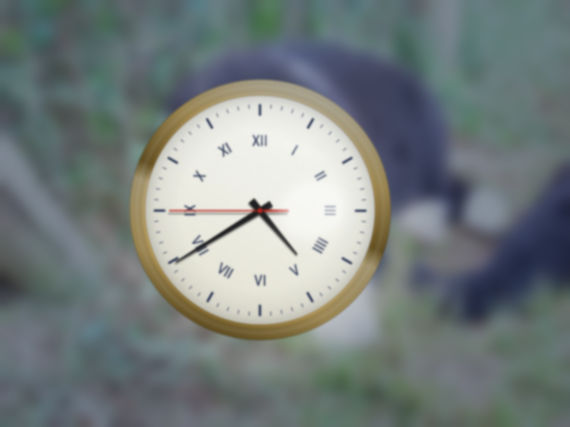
4:39:45
